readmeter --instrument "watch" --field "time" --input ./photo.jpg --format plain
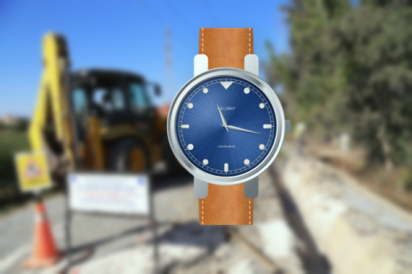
11:17
